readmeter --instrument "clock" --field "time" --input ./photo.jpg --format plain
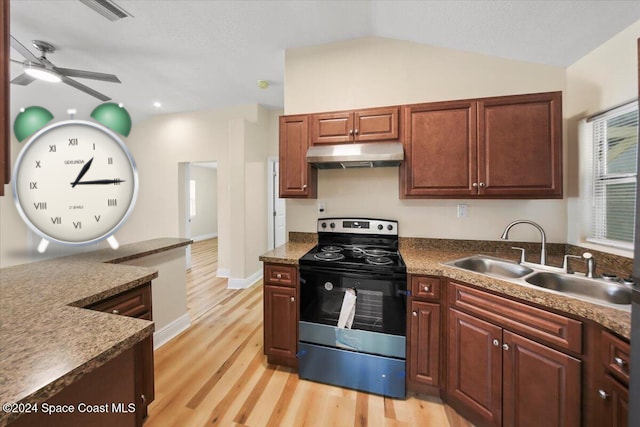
1:15
